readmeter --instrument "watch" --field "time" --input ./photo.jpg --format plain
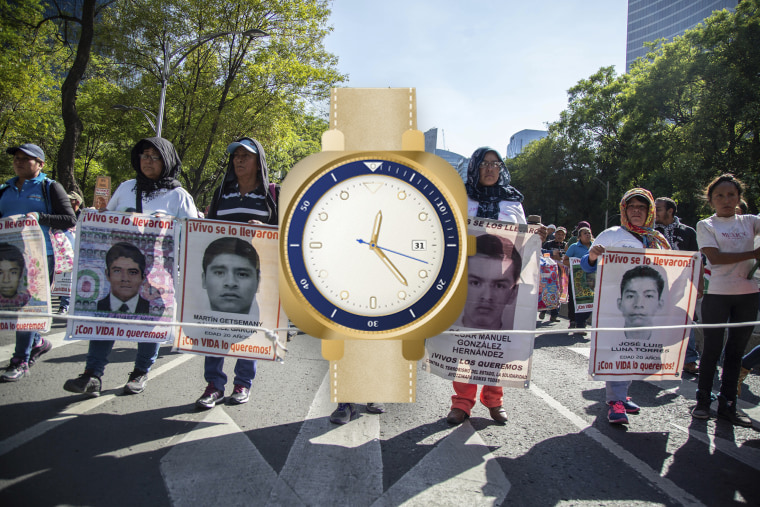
12:23:18
